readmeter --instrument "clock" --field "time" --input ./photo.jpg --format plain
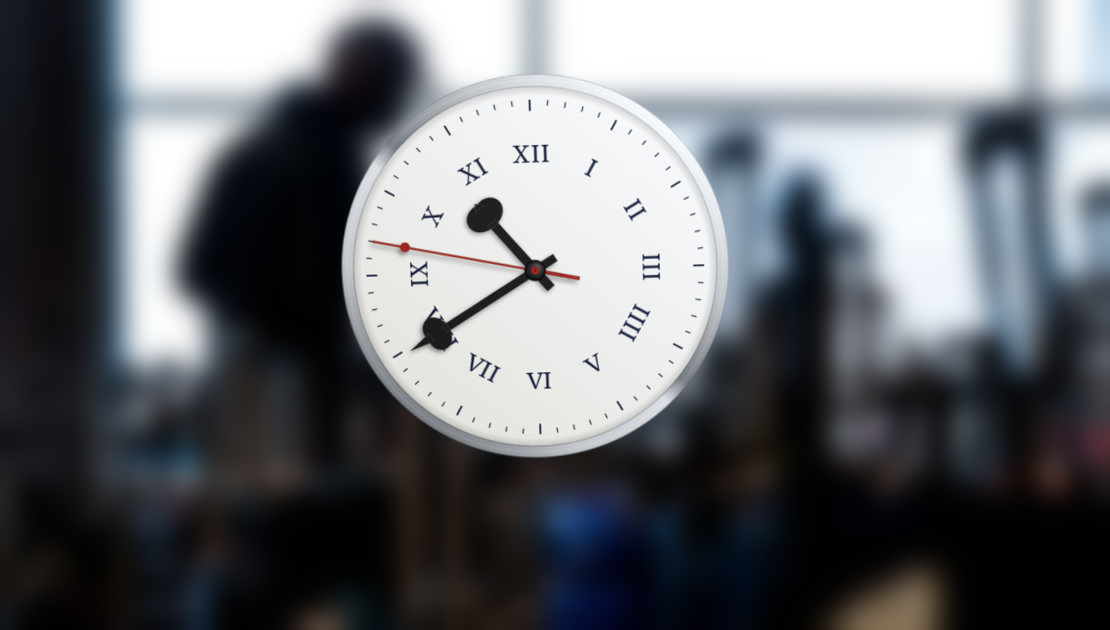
10:39:47
